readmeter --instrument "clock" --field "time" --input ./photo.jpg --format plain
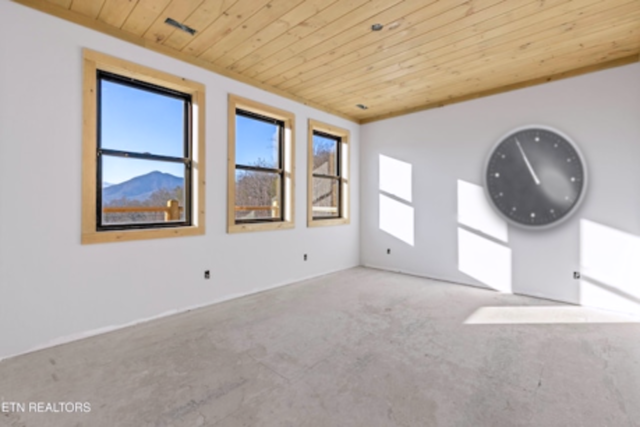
10:55
